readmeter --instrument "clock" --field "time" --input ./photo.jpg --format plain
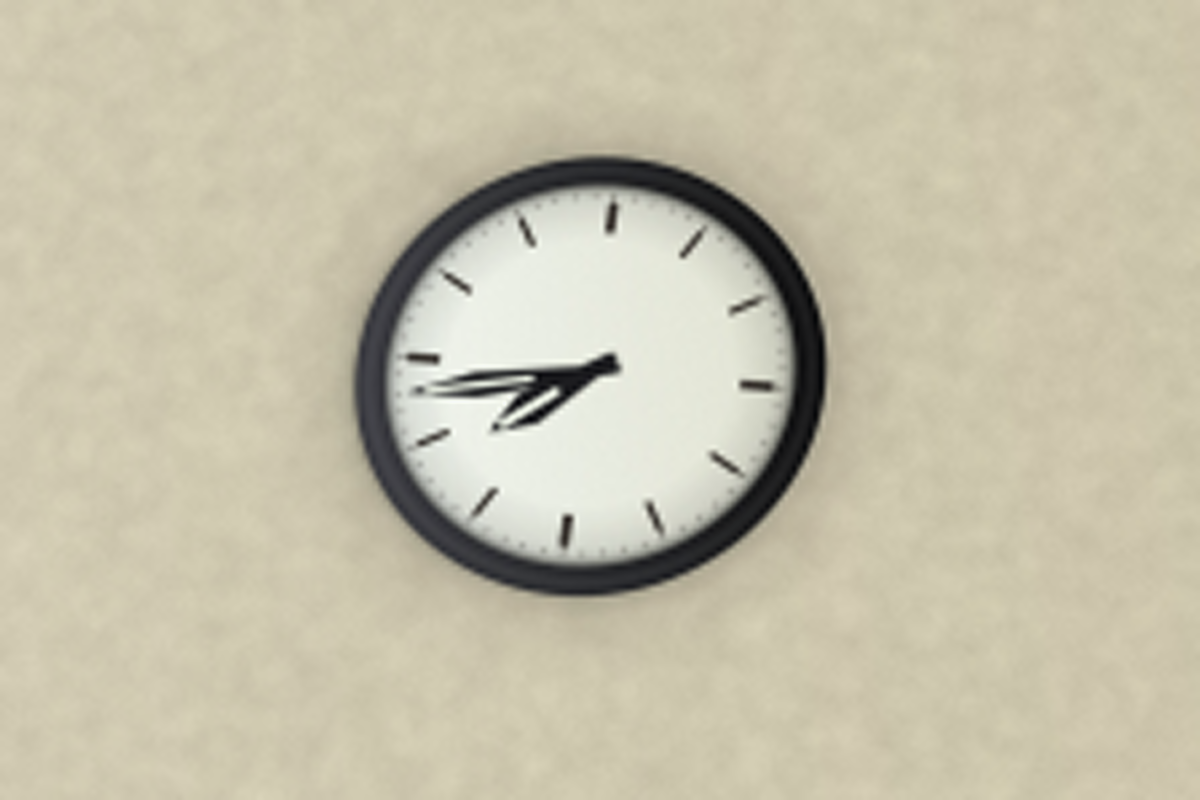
7:43
